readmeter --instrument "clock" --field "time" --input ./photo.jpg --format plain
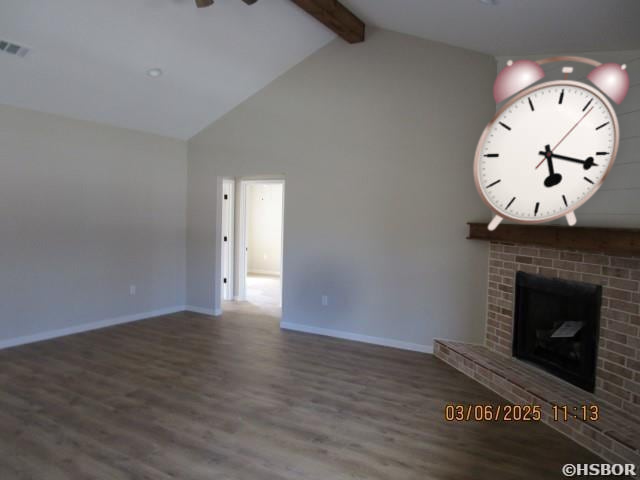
5:17:06
